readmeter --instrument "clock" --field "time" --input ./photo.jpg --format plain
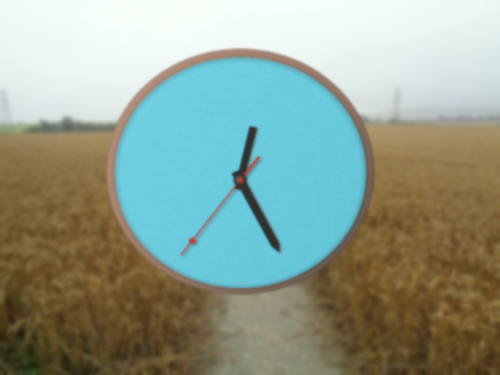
12:25:36
